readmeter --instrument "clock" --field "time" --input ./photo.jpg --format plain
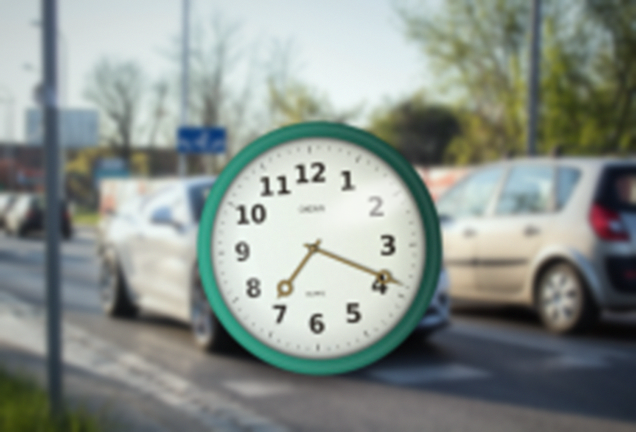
7:19
